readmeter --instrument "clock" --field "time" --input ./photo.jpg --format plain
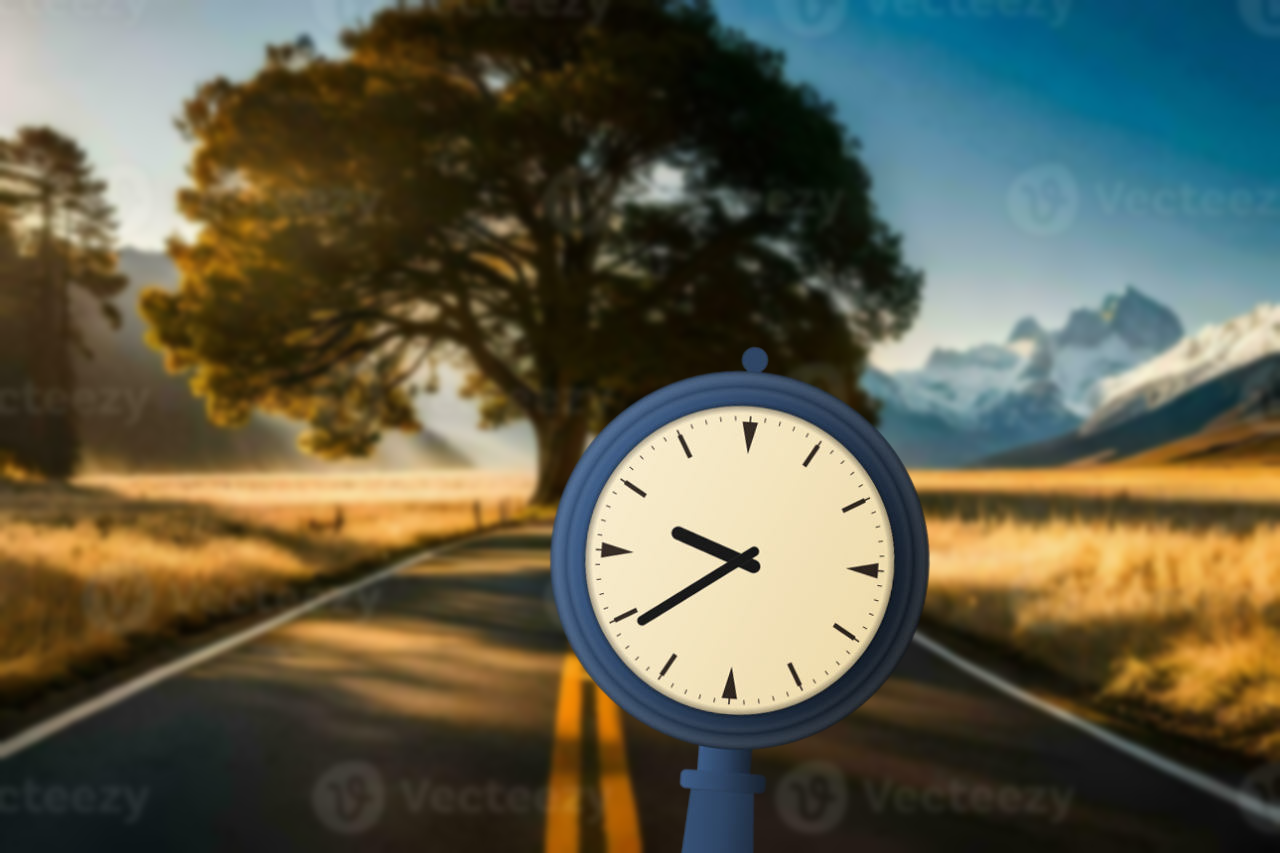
9:39
